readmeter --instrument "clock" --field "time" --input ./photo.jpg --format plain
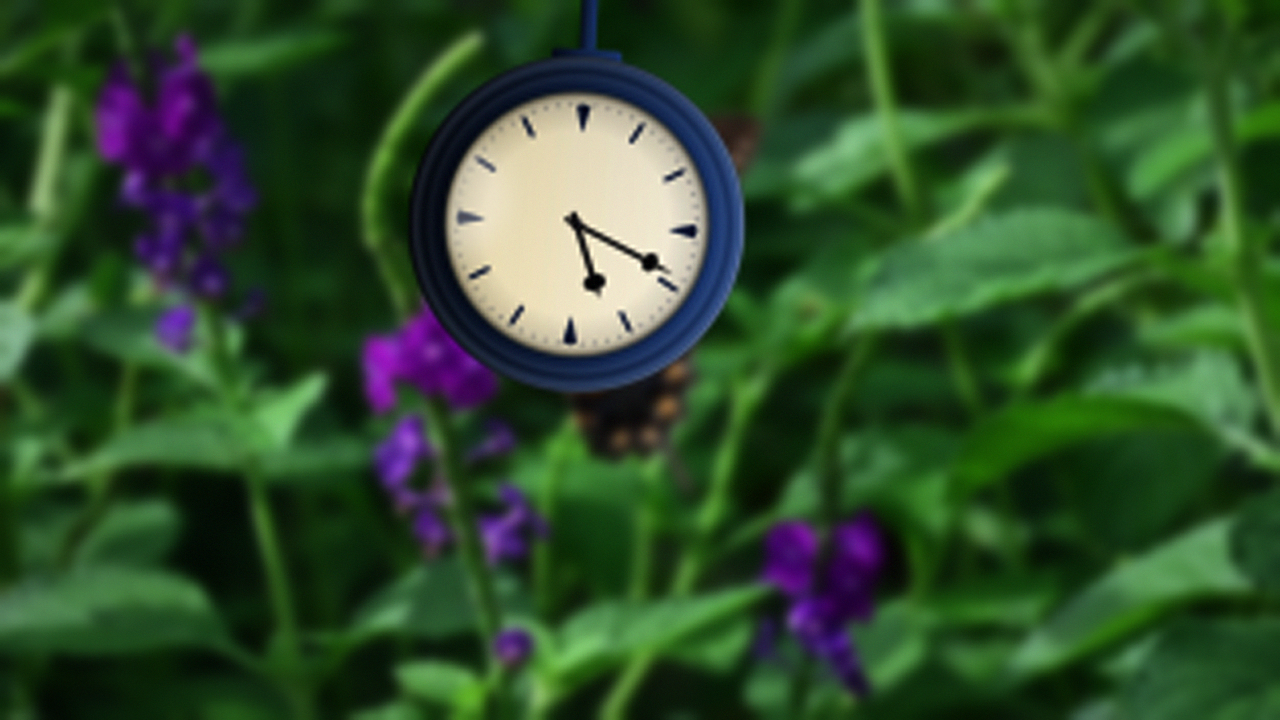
5:19
